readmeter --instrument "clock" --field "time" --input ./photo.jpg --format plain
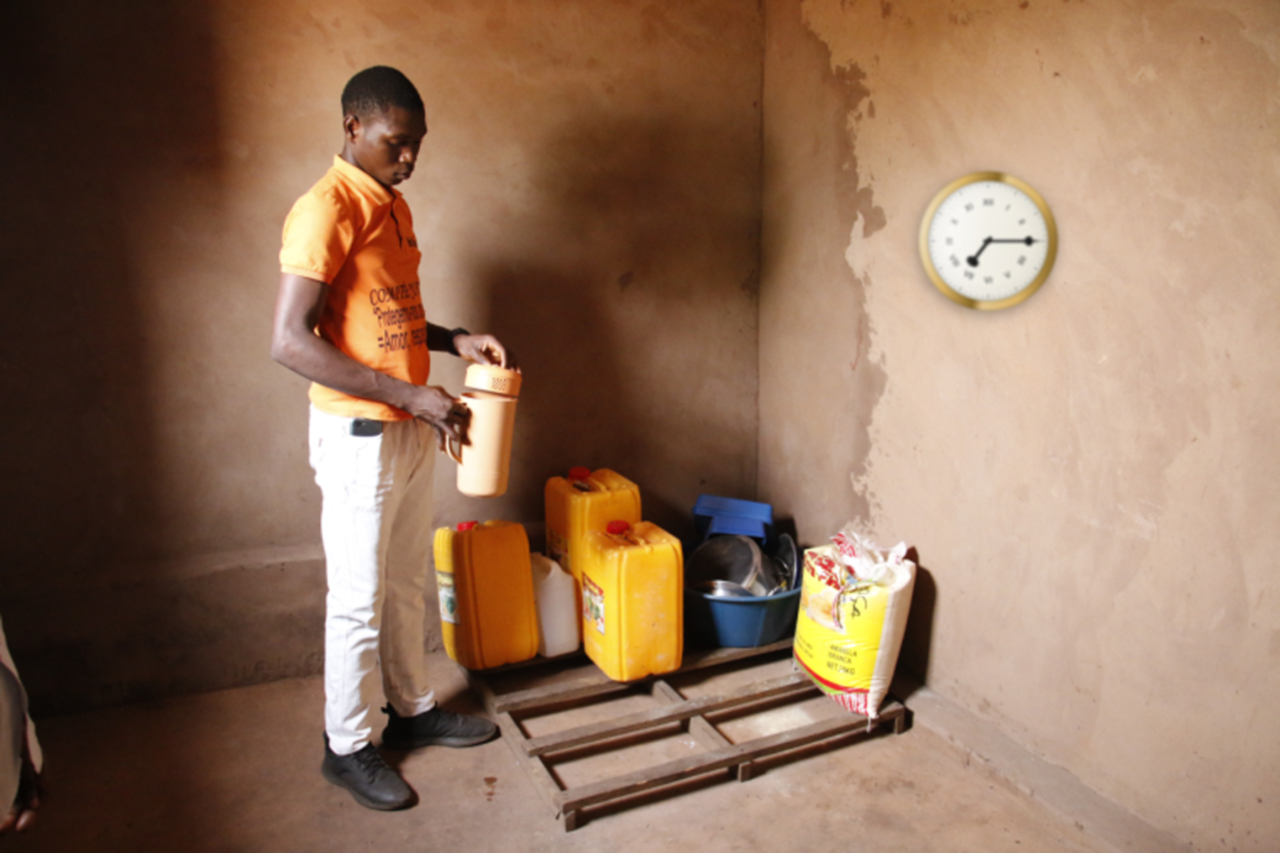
7:15
